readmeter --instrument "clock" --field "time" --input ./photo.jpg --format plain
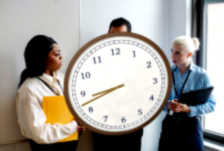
8:42
